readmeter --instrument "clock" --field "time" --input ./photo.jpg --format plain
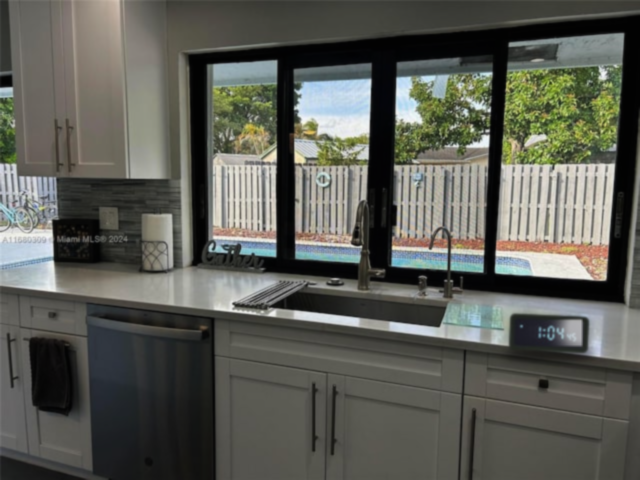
1:04
